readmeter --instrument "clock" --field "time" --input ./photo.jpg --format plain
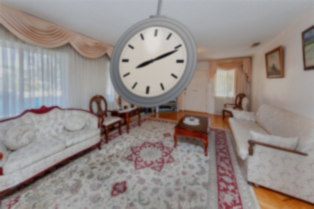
8:11
